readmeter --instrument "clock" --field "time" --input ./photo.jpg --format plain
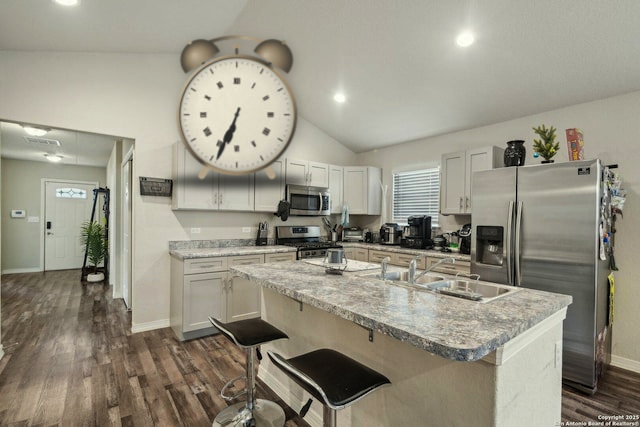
6:34
